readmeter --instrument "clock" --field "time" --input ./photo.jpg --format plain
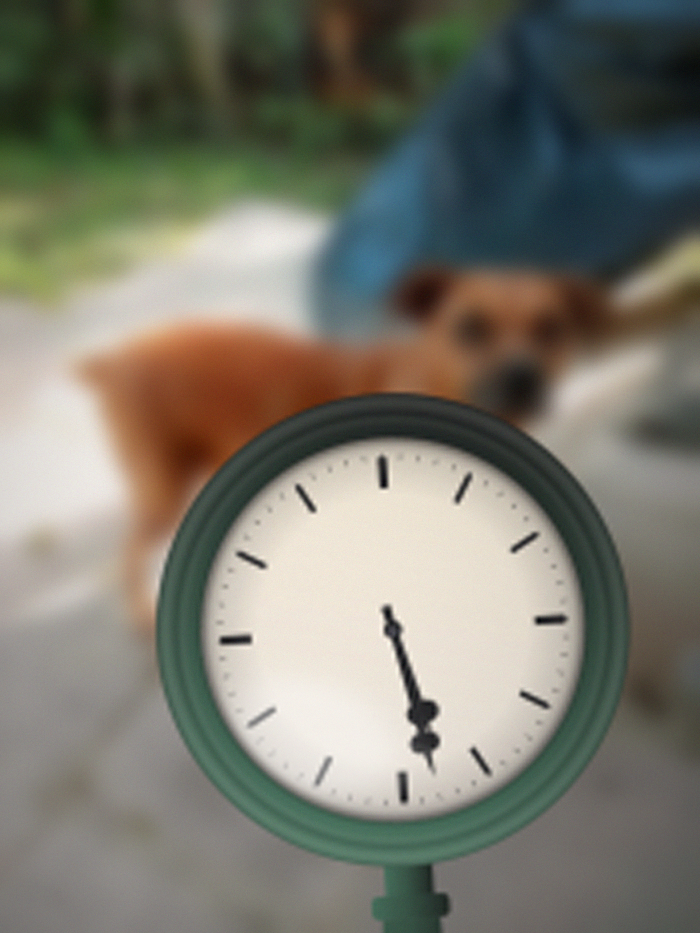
5:28
